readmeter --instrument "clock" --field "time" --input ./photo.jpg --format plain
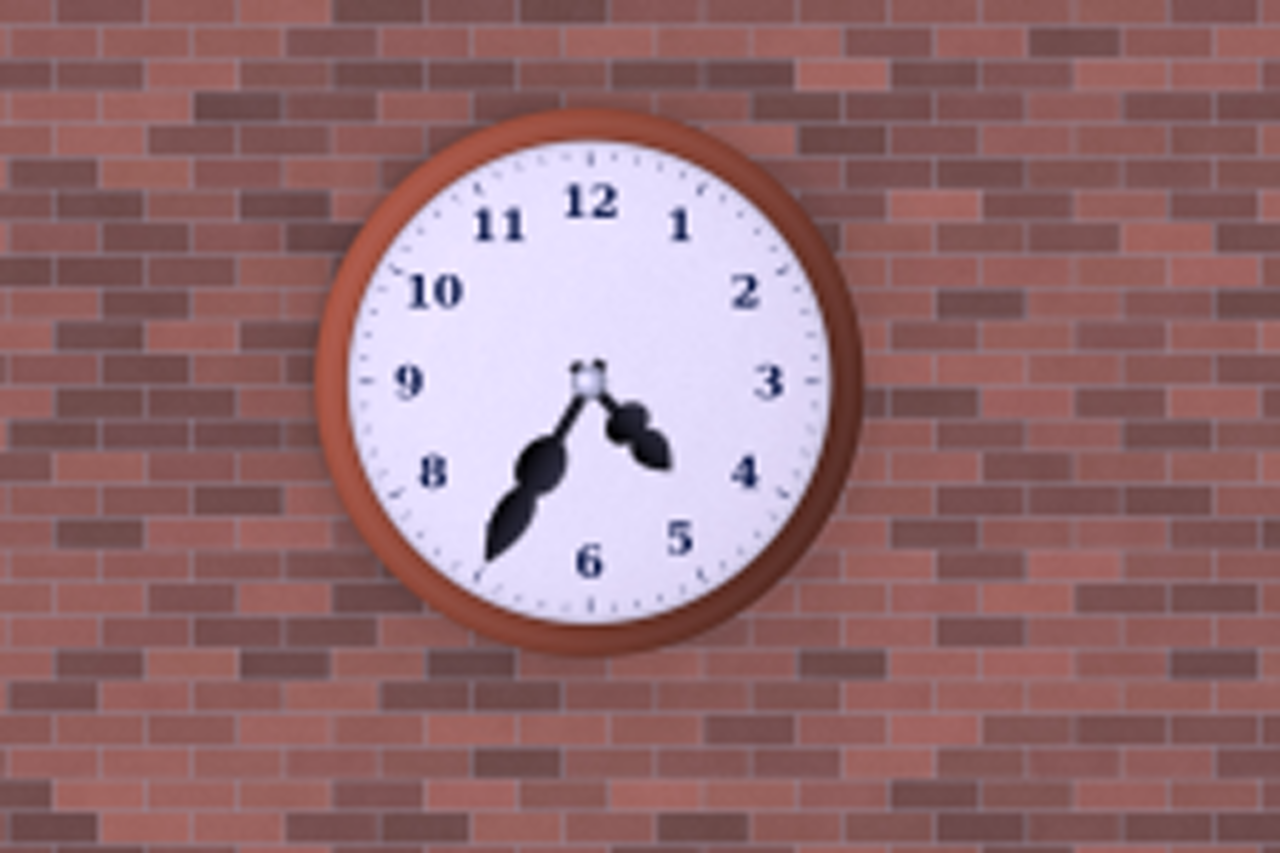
4:35
